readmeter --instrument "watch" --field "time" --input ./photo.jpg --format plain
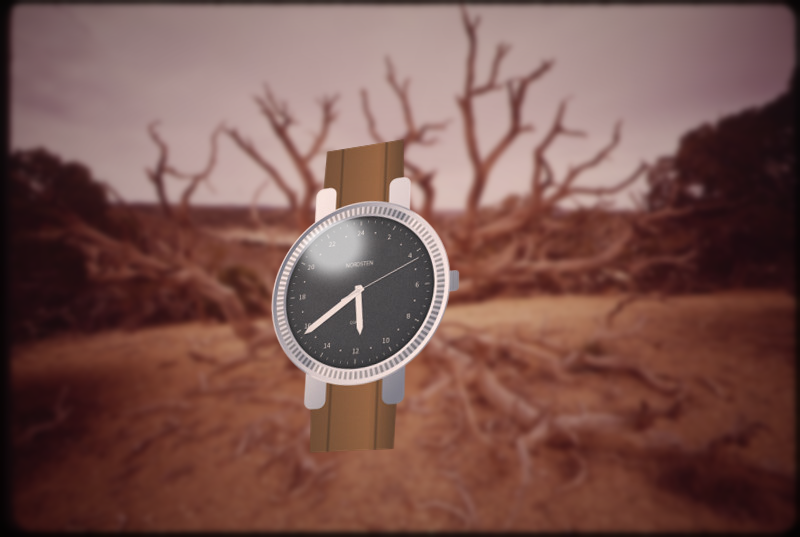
11:39:11
